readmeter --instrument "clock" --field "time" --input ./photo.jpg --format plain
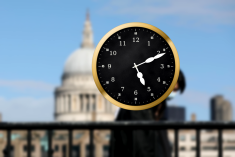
5:11
